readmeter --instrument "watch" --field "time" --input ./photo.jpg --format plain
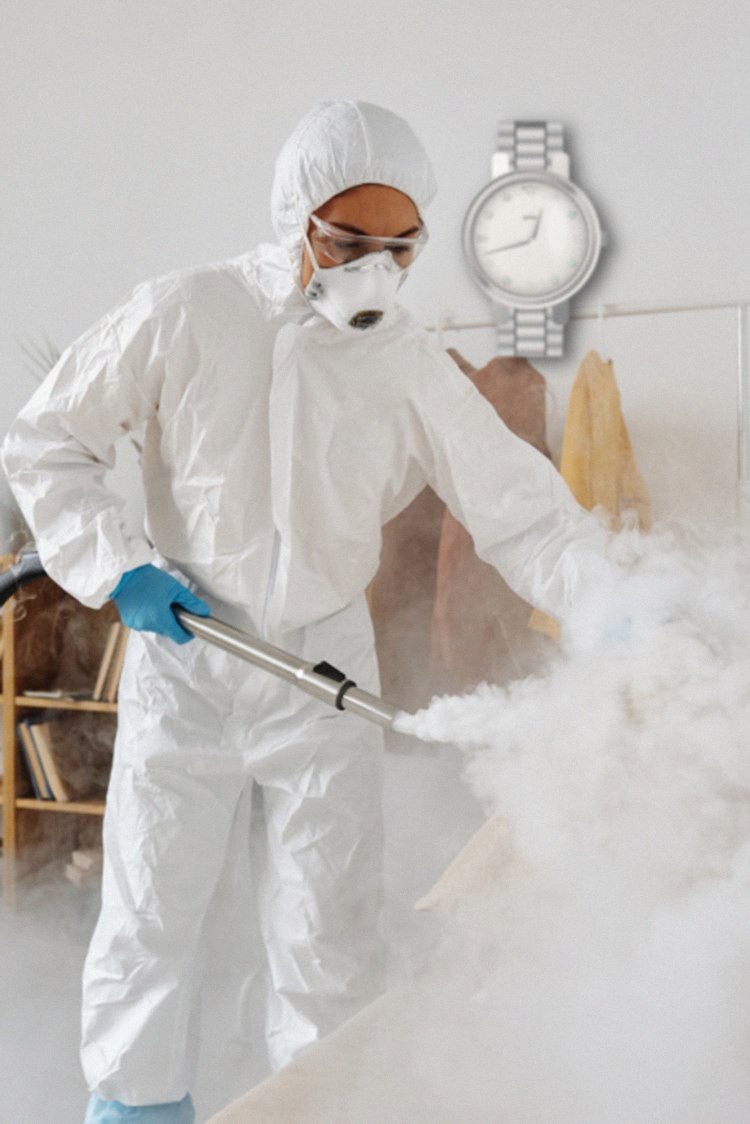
12:42
